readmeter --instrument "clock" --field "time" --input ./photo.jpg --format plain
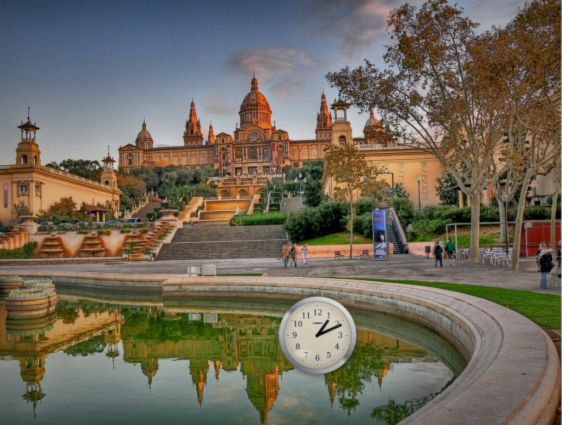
1:11
